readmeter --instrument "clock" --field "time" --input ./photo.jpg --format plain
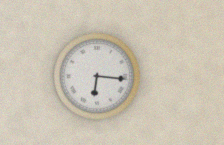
6:16
